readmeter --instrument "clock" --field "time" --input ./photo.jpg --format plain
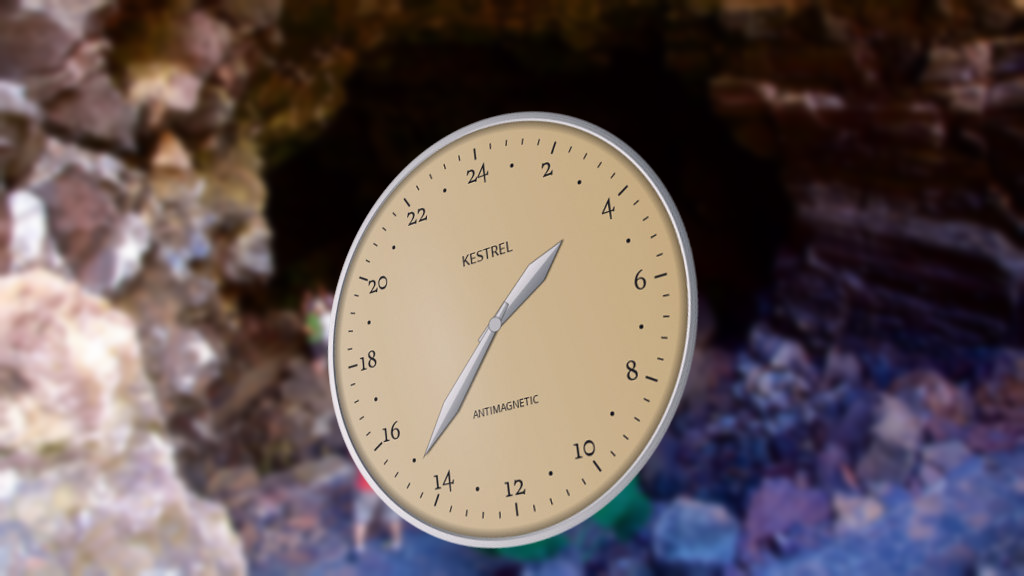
3:37
